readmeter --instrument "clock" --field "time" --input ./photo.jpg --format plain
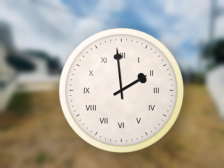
1:59
